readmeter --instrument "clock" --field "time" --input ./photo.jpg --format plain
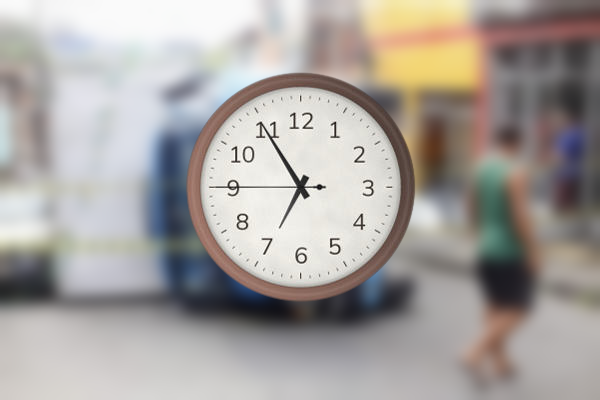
6:54:45
